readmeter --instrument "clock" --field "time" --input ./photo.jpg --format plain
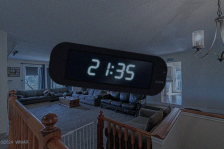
21:35
